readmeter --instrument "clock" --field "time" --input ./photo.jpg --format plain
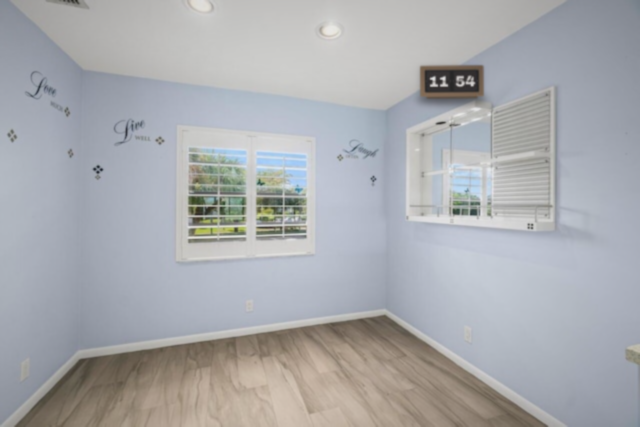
11:54
